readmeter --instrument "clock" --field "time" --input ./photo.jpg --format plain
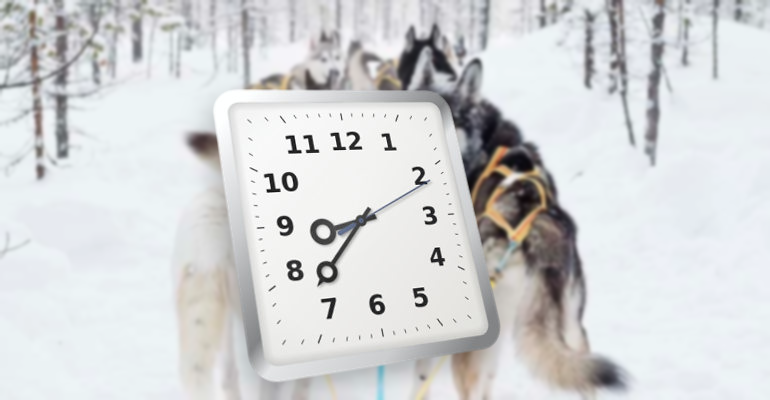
8:37:11
